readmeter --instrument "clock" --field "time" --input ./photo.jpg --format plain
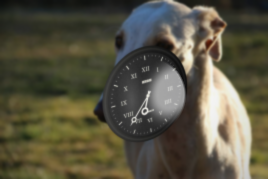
6:37
